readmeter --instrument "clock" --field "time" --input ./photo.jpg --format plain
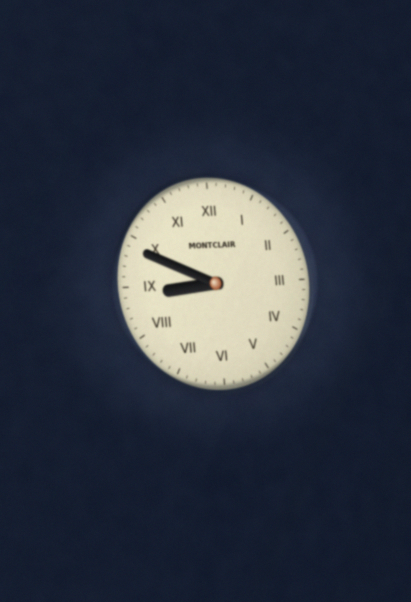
8:49
